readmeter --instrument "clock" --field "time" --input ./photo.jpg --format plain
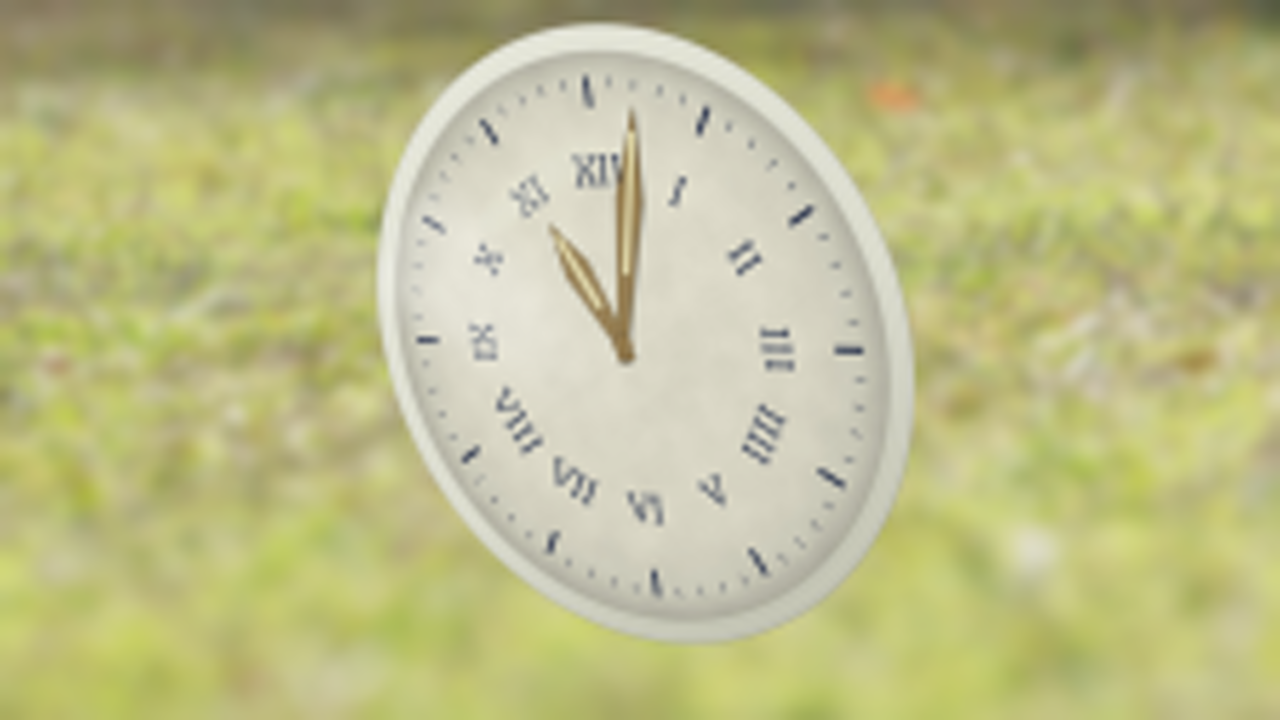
11:02
